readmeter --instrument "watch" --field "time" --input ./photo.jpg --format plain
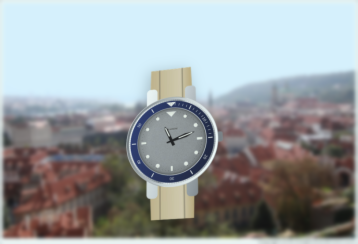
11:12
